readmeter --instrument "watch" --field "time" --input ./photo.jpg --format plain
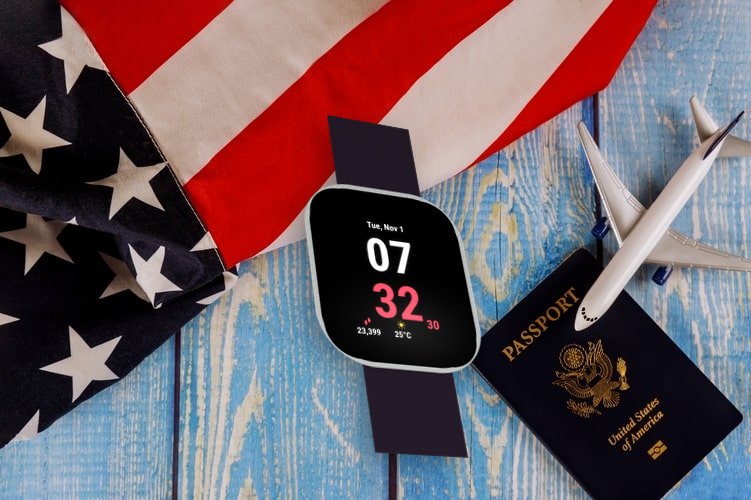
7:32:30
